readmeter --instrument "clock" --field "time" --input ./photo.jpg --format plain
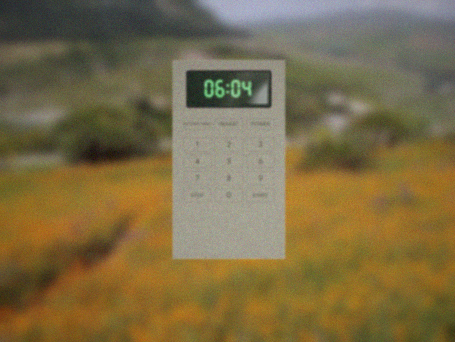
6:04
